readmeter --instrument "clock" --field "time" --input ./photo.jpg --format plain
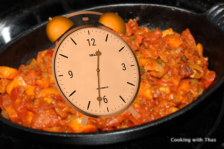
12:32
